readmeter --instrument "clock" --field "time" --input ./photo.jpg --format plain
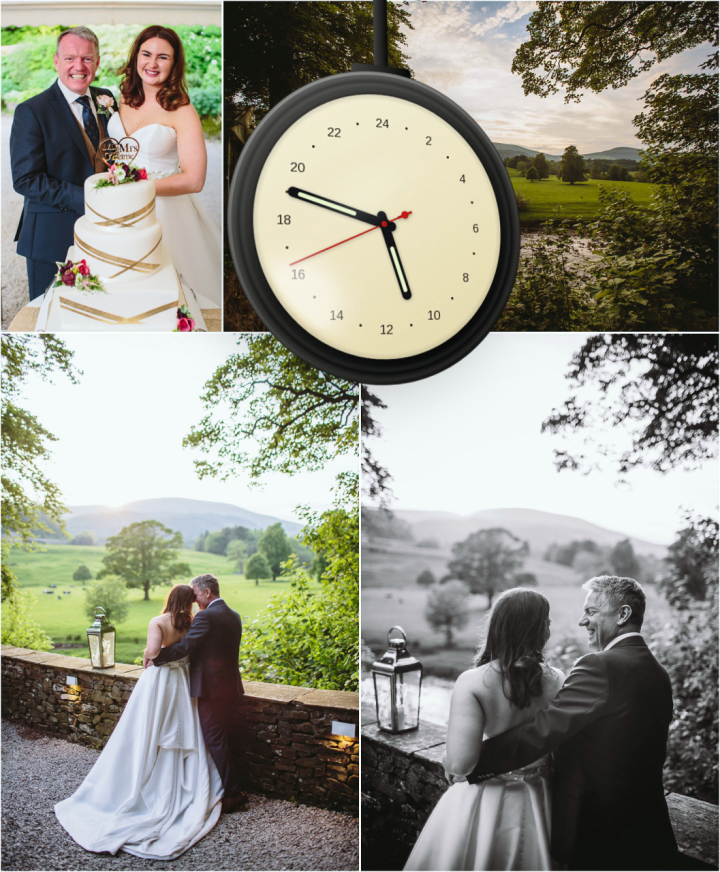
10:47:41
